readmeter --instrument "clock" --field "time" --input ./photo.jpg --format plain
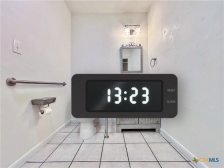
13:23
